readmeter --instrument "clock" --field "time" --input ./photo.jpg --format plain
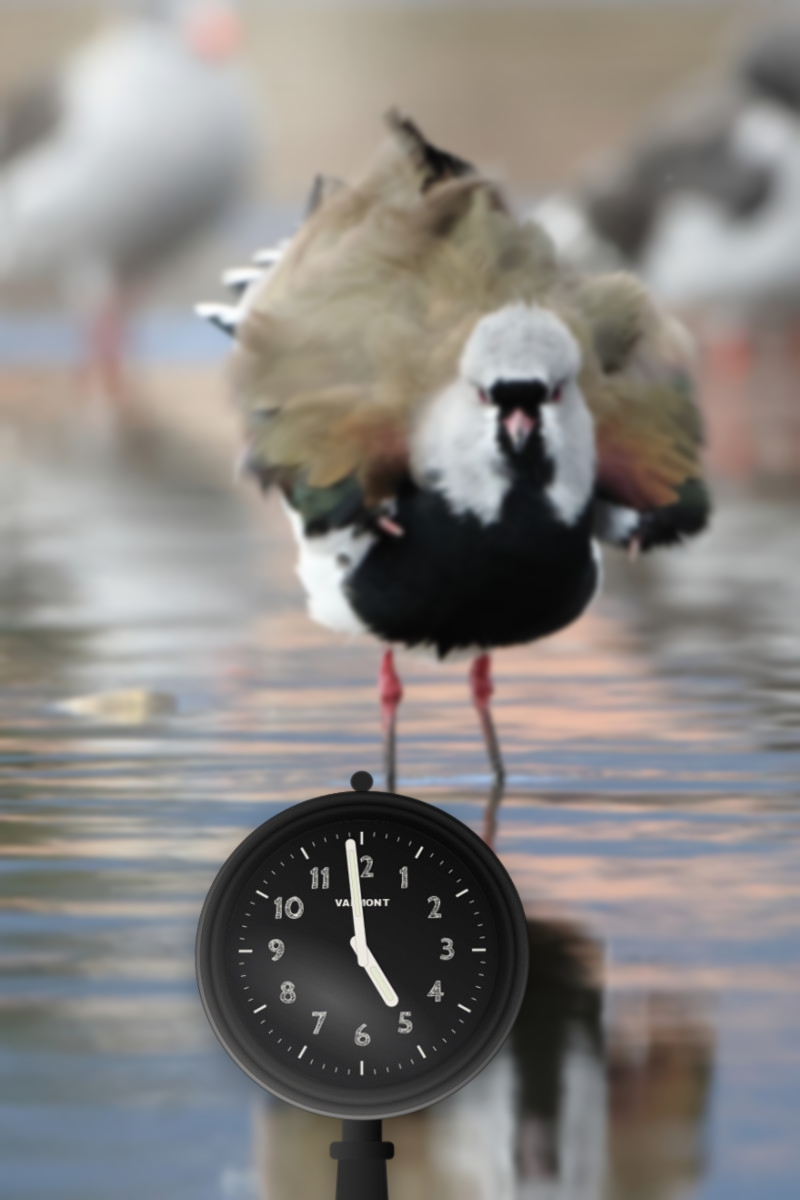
4:59
